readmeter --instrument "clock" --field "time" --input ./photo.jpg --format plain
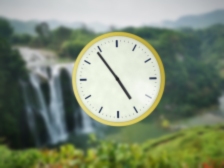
4:54
